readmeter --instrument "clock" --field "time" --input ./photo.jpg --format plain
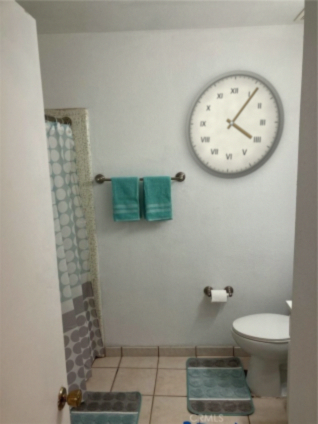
4:06
